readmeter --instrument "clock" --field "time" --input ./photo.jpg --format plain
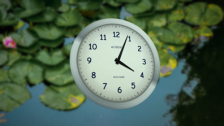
4:04
